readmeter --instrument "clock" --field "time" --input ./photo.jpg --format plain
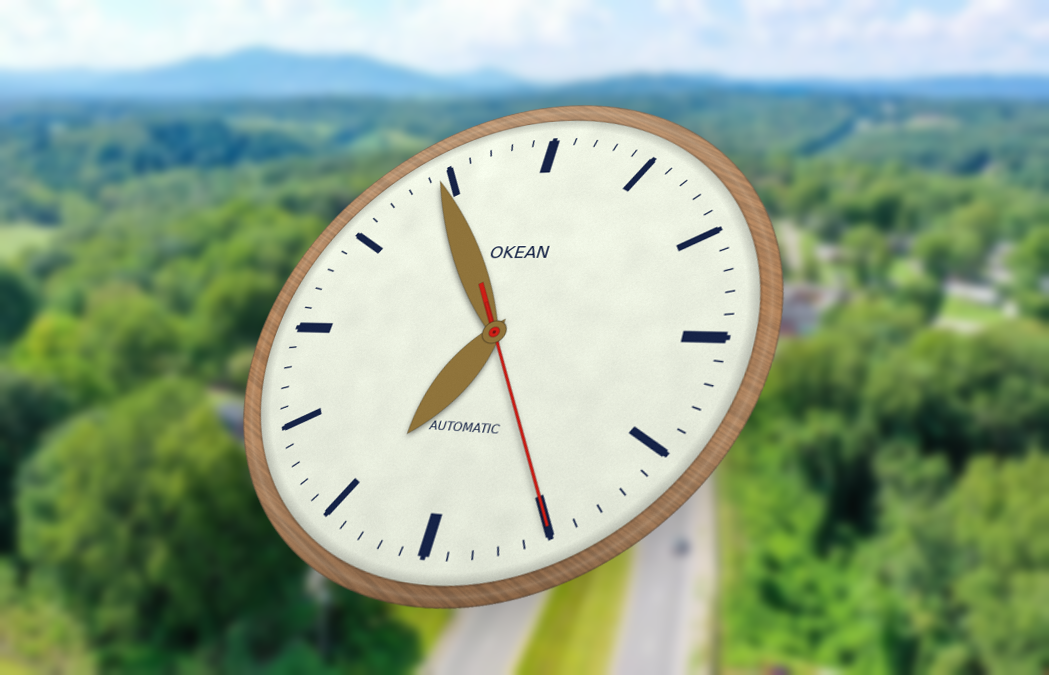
6:54:25
